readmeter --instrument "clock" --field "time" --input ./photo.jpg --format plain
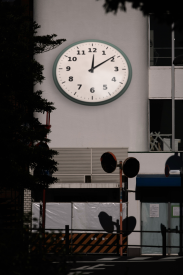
12:09
